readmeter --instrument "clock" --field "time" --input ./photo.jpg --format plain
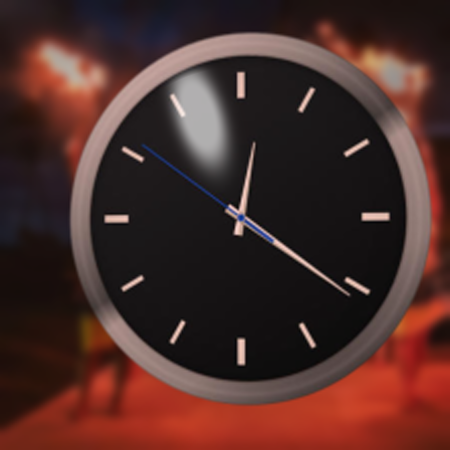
12:20:51
